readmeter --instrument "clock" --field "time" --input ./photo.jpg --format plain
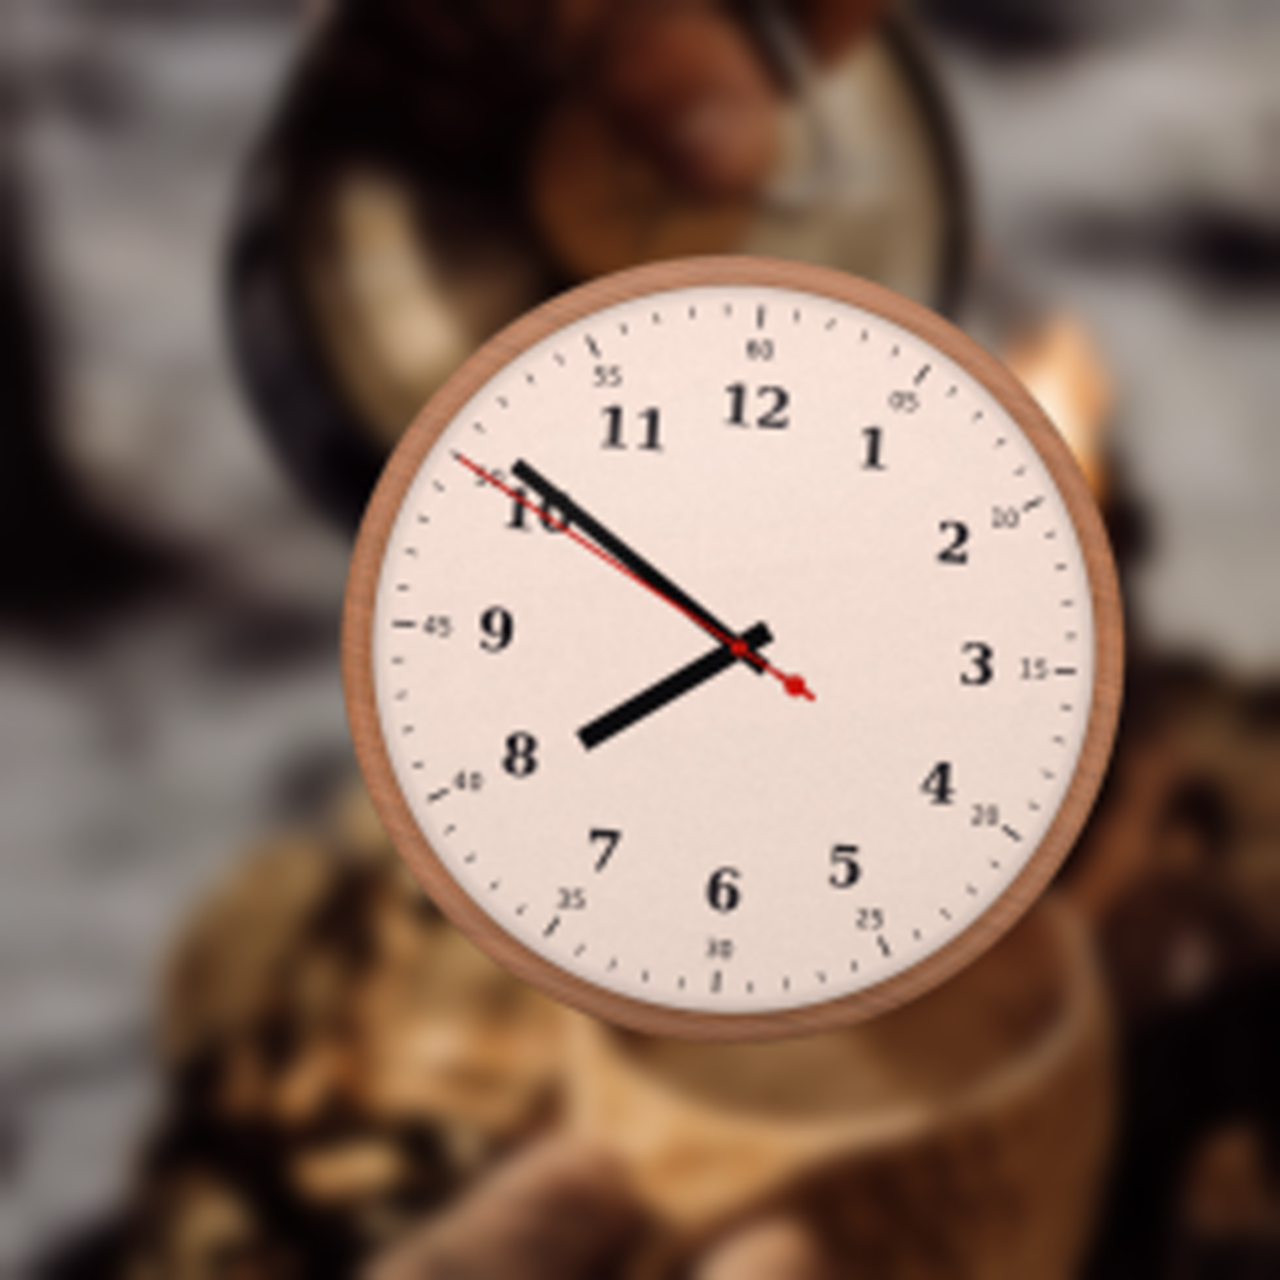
7:50:50
